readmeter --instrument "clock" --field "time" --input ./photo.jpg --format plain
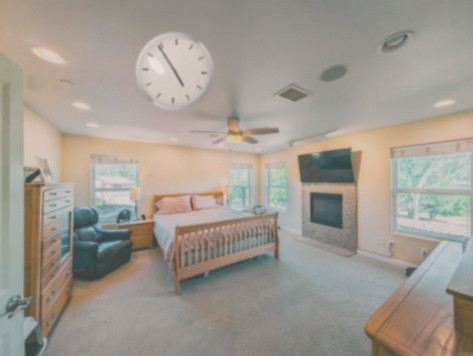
4:54
